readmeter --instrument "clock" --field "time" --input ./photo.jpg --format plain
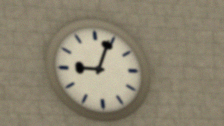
9:04
